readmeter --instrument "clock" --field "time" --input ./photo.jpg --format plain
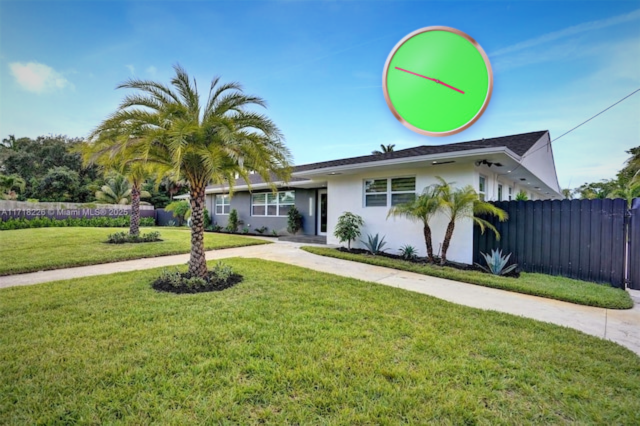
3:48
